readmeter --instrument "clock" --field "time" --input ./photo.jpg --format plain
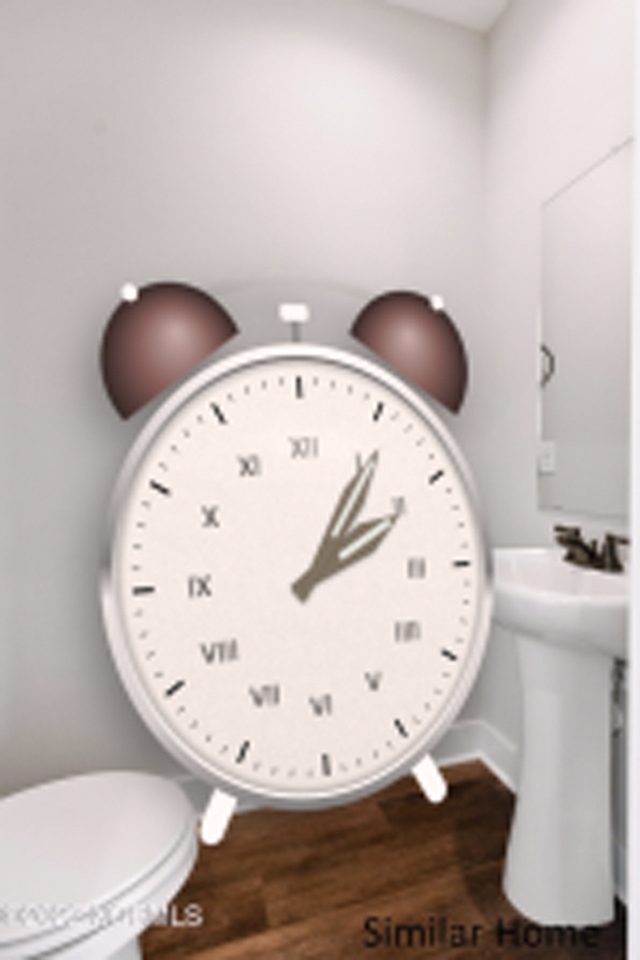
2:06
